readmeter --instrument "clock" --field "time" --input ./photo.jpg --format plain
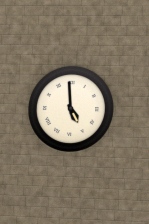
4:59
